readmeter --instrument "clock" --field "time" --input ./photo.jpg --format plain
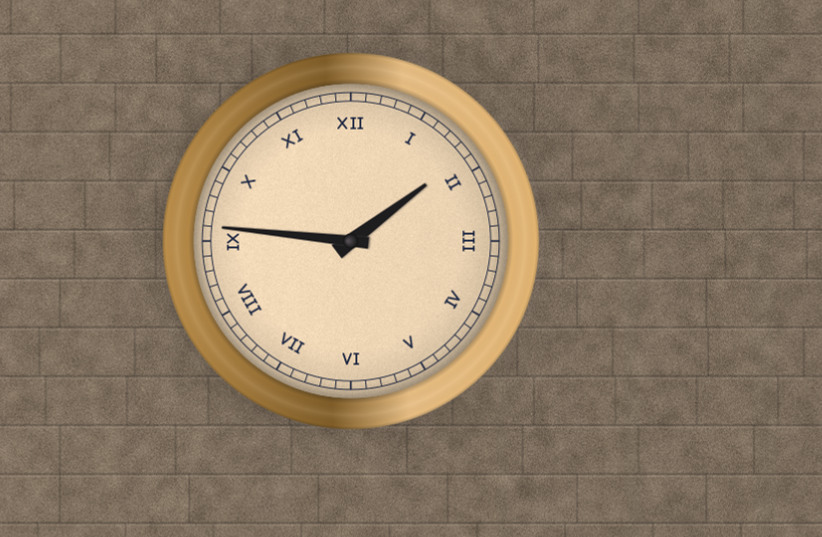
1:46
